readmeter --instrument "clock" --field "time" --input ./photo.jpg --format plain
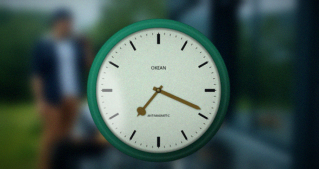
7:19
